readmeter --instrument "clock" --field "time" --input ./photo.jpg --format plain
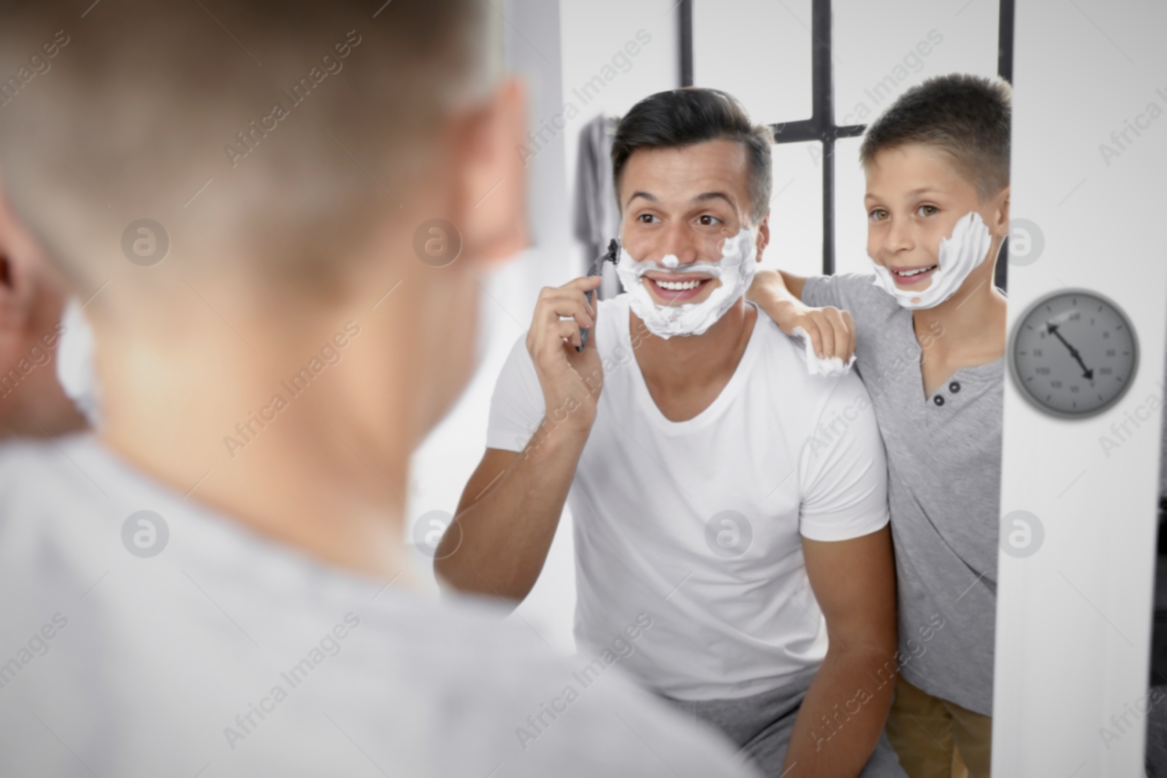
4:53
